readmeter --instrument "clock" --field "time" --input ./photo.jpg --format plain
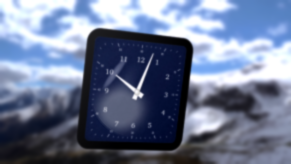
10:03
